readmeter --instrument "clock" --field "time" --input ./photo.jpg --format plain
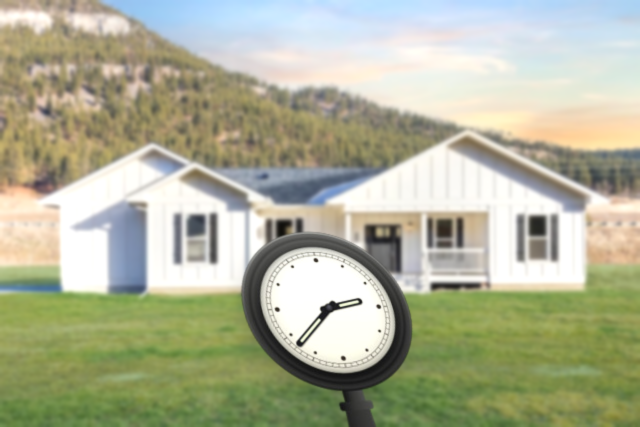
2:38
